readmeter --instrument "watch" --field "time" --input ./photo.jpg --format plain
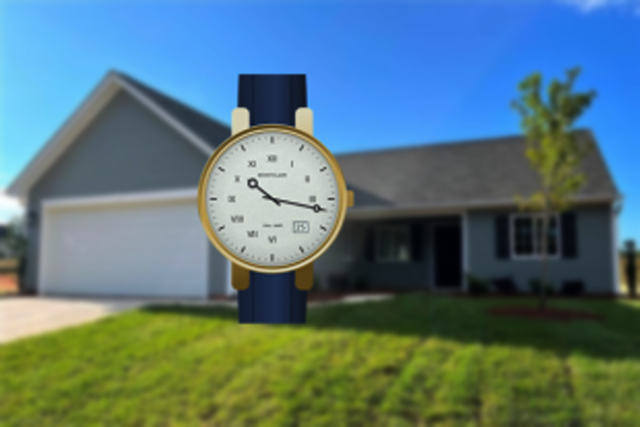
10:17
